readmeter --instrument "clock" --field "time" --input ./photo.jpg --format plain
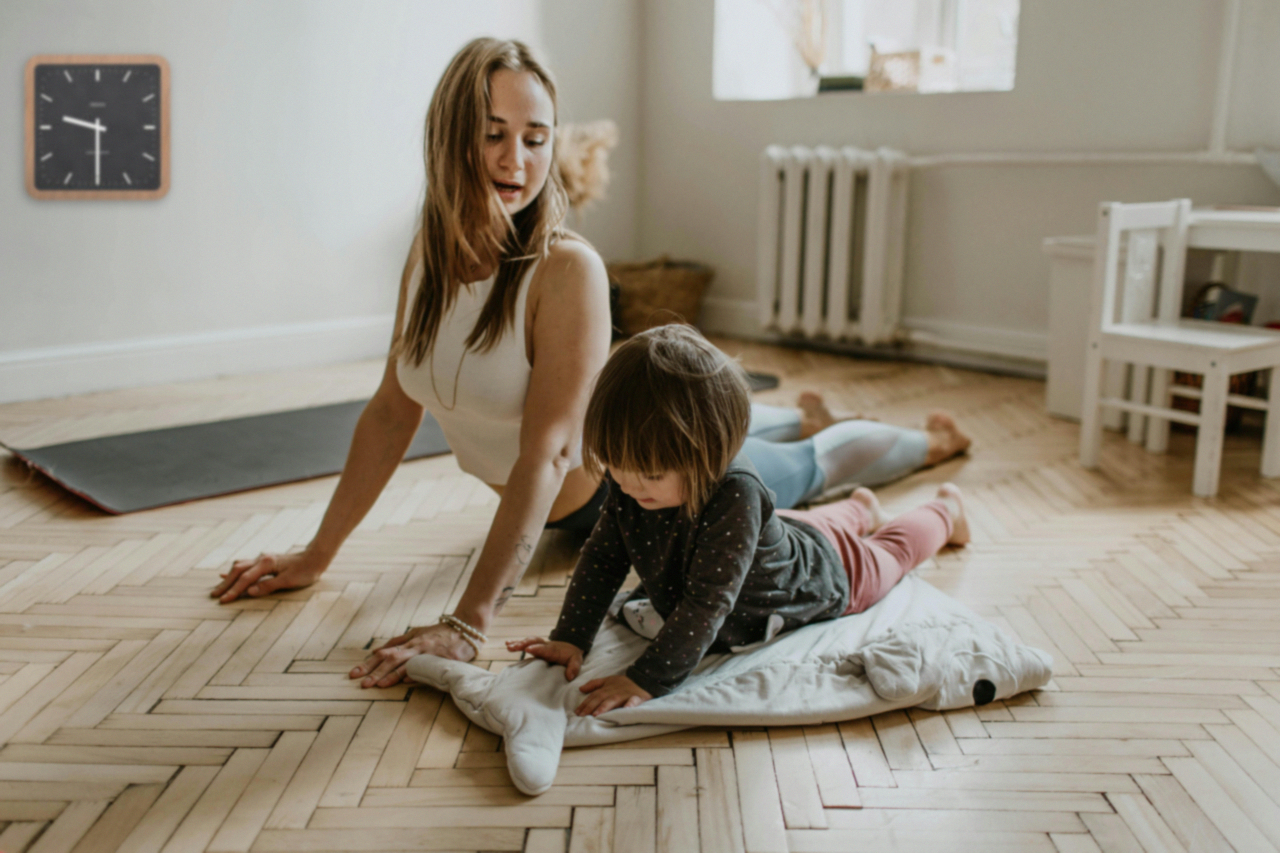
9:30
